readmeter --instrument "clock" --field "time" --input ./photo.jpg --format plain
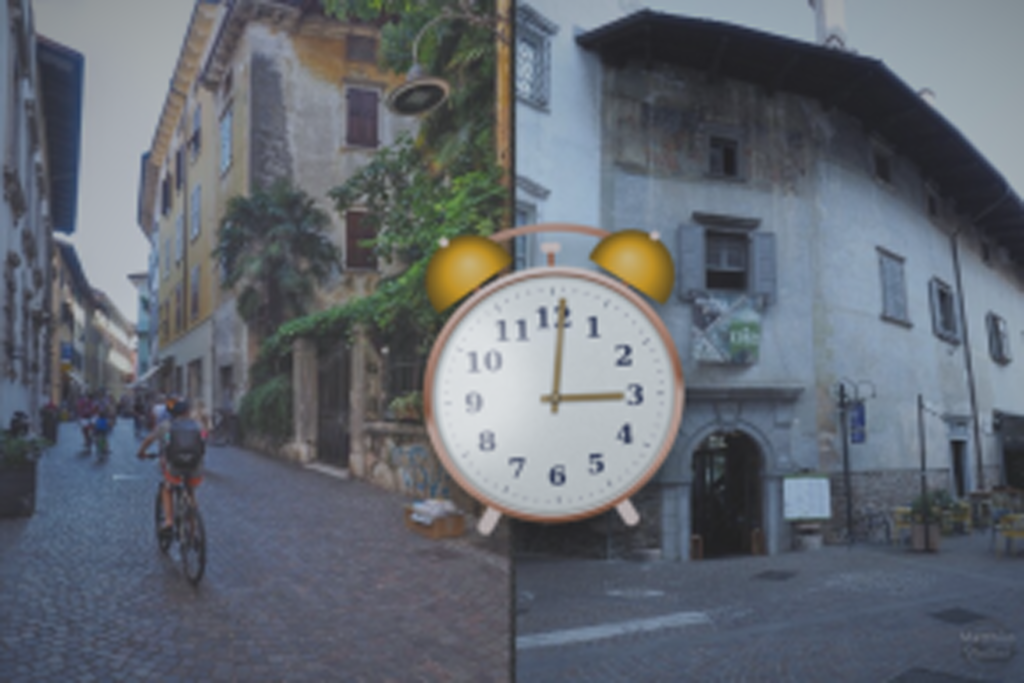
3:01
